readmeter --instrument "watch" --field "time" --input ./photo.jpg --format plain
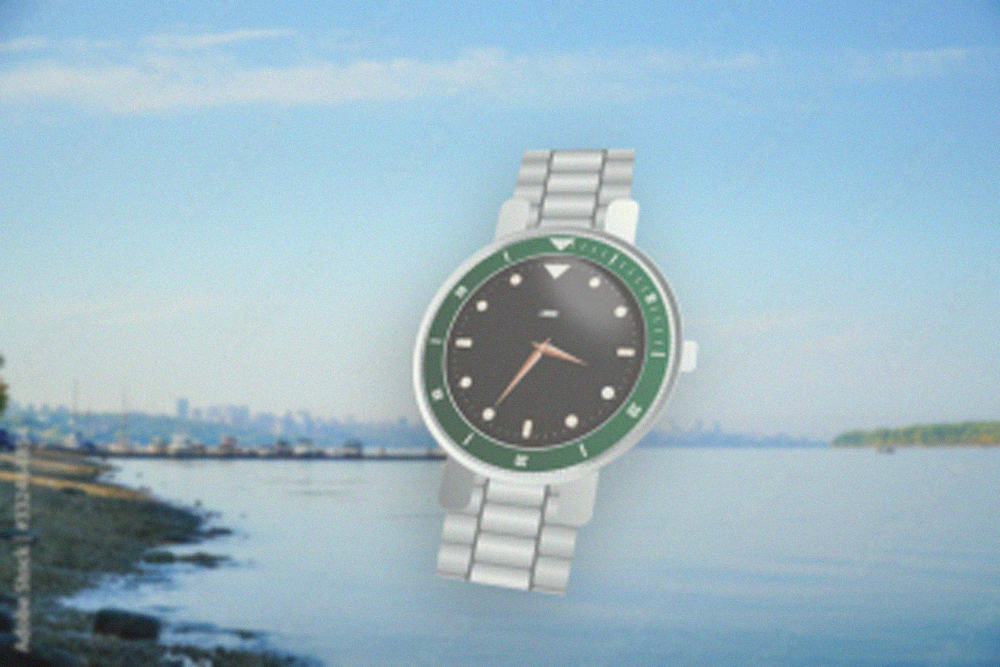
3:35
